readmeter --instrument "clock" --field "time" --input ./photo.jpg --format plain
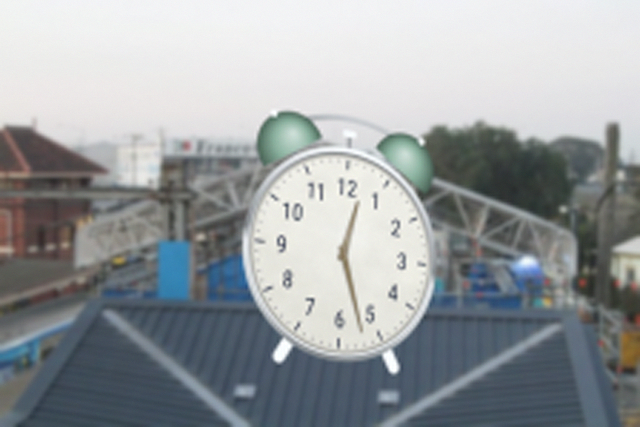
12:27
